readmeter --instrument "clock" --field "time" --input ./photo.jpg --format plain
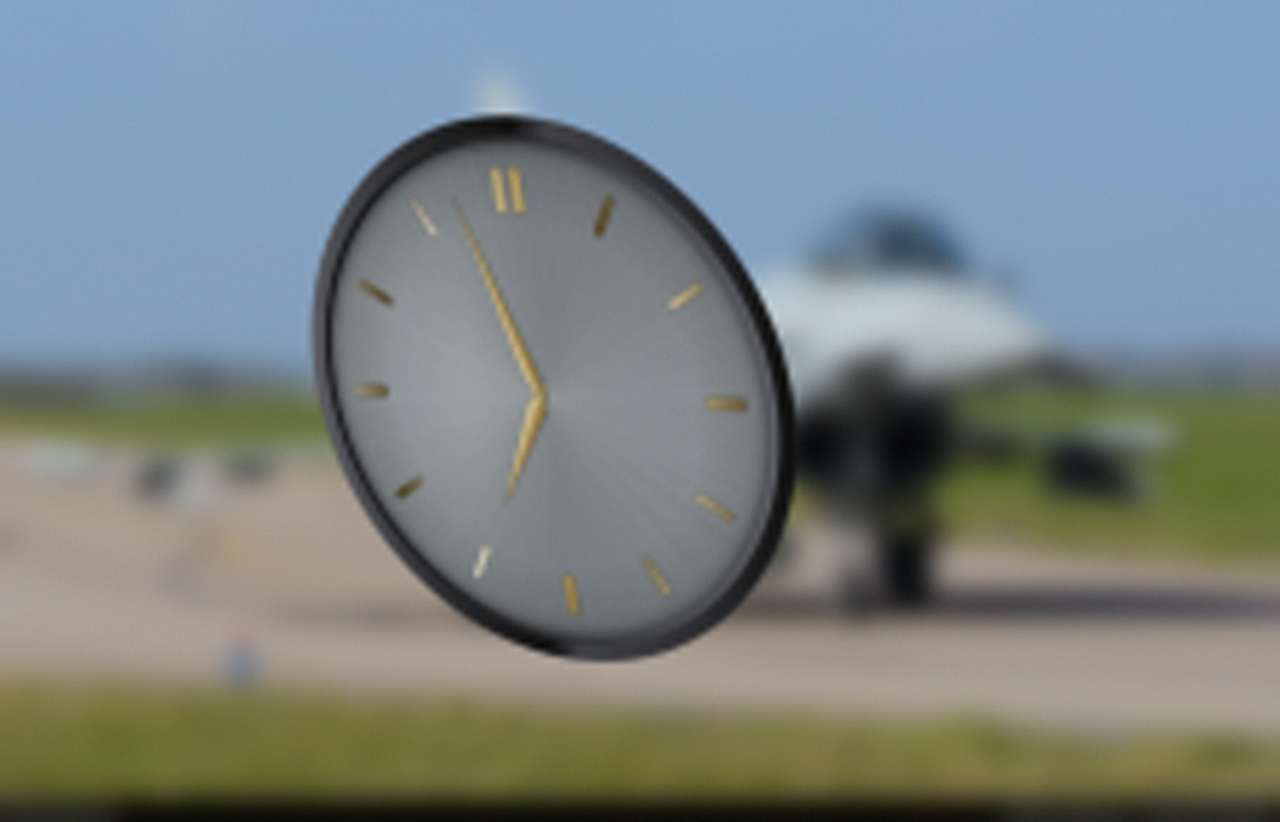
6:57
